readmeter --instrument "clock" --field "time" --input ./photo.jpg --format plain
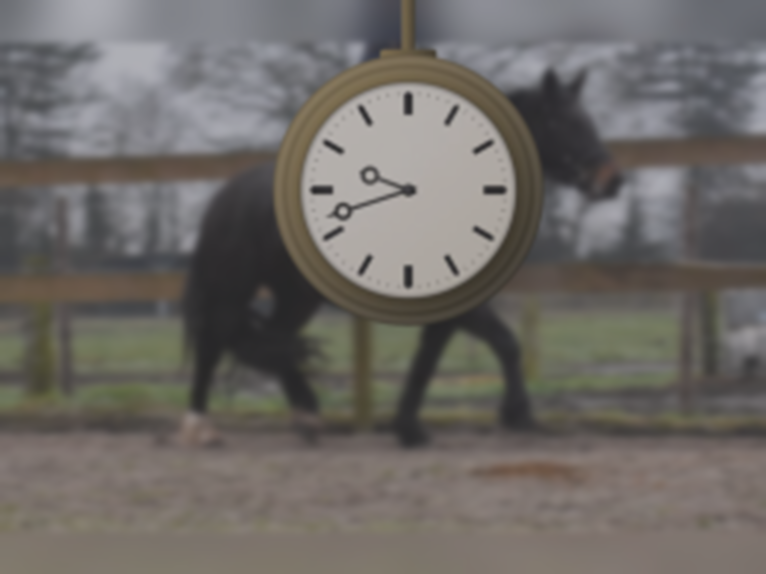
9:42
